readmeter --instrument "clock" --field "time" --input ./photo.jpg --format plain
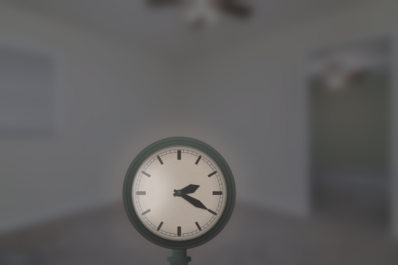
2:20
